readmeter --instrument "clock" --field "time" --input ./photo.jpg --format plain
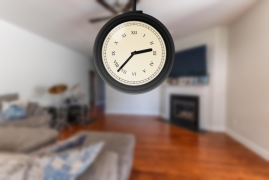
2:37
